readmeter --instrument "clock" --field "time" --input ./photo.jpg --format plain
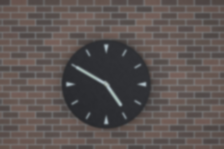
4:50
